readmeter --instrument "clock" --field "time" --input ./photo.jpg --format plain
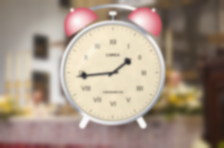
1:44
